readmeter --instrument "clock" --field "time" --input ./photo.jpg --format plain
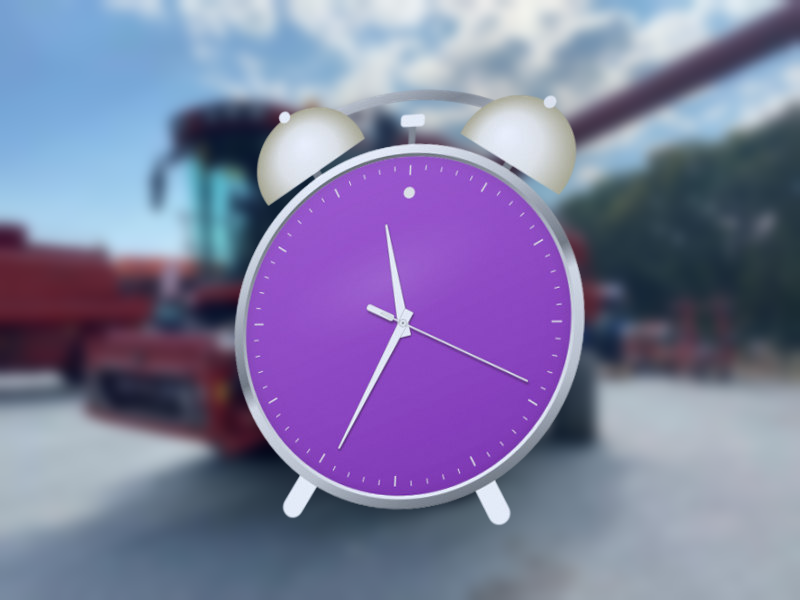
11:34:19
